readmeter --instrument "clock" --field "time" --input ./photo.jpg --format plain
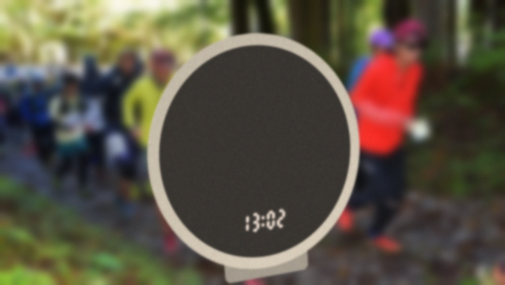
13:02
